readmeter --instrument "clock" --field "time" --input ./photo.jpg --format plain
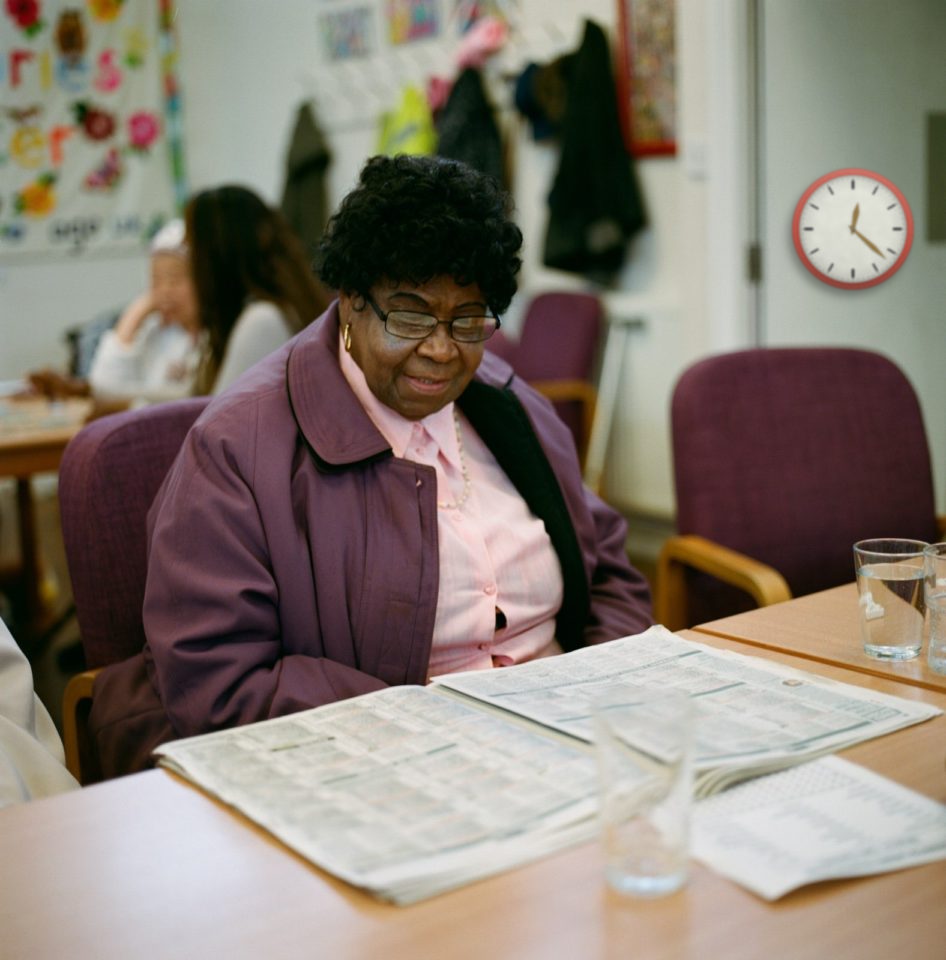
12:22
